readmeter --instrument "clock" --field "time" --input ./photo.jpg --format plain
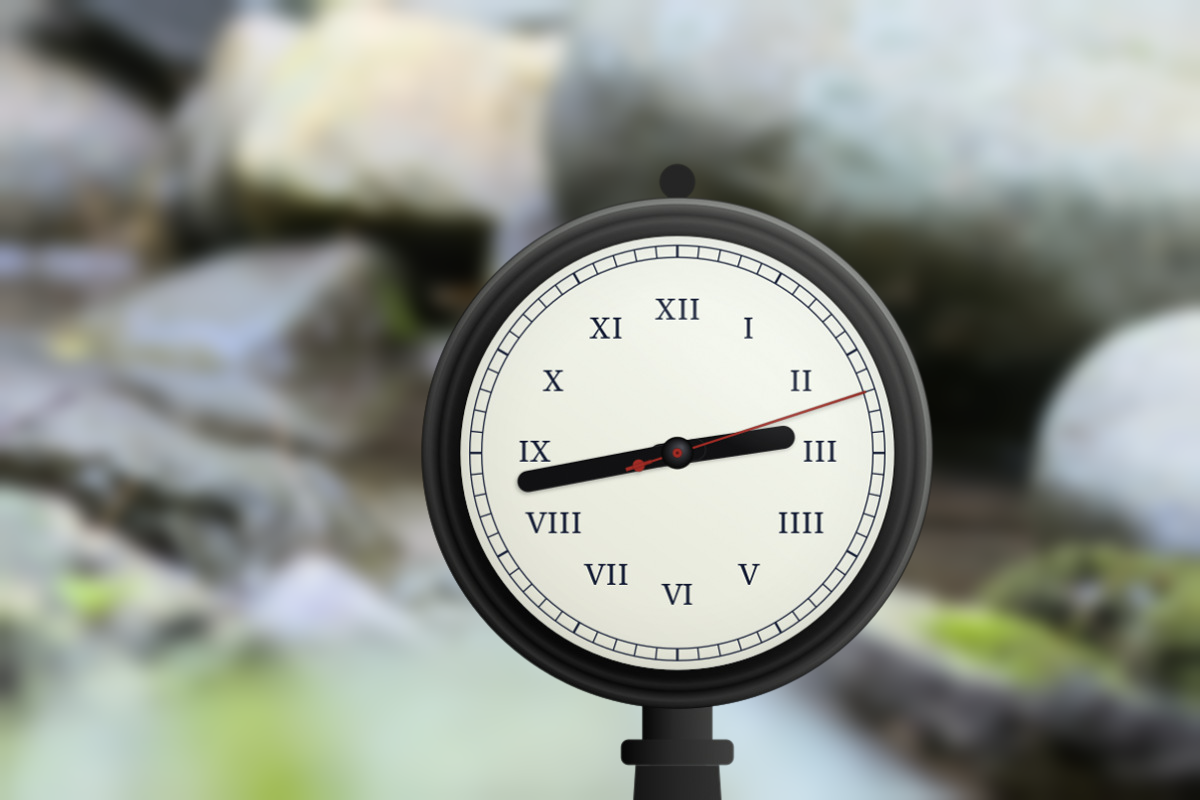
2:43:12
